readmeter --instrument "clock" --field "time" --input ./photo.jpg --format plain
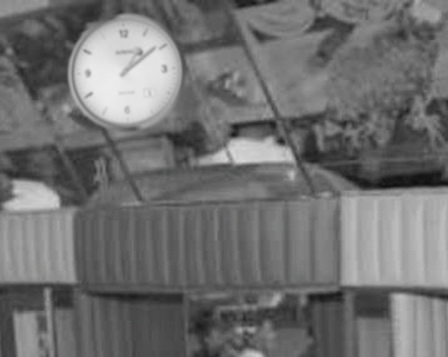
1:09
